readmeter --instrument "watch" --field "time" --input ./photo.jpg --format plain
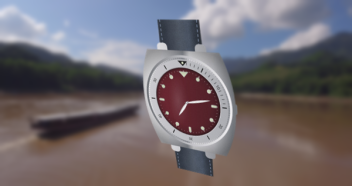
7:13
